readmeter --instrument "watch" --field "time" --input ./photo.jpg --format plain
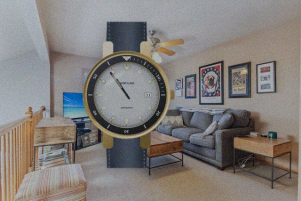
10:54
